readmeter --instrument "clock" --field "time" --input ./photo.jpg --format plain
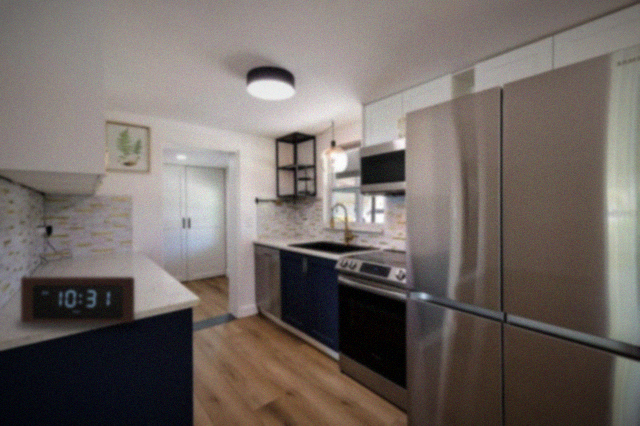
10:31
